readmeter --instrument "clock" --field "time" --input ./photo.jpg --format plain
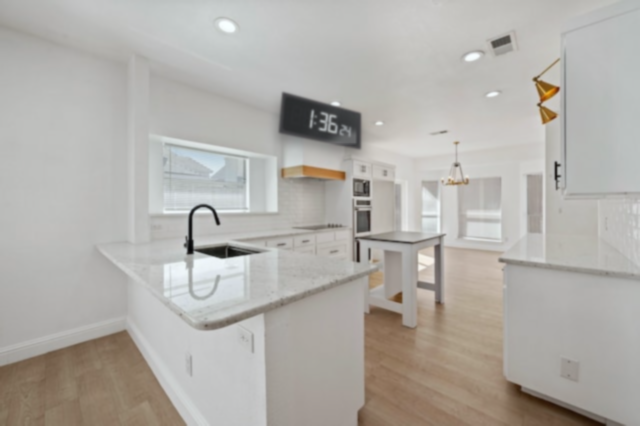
1:36
